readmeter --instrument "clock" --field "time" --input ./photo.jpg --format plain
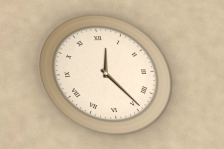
12:24
